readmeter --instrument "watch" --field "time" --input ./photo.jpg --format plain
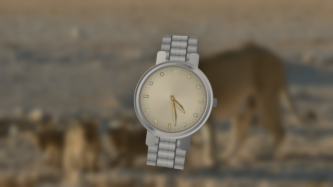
4:28
